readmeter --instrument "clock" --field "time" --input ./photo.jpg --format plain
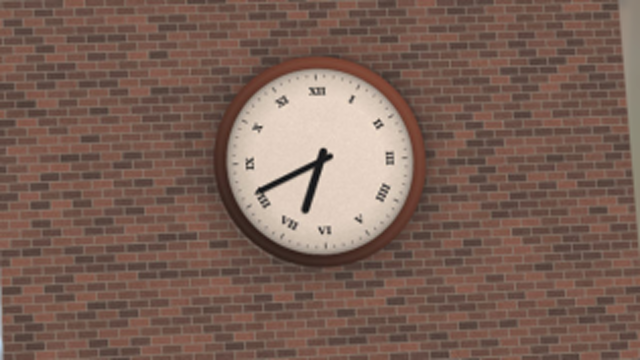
6:41
